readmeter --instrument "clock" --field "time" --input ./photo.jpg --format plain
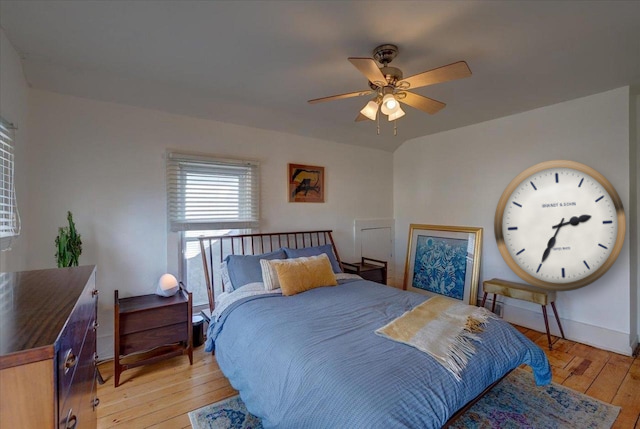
2:35
